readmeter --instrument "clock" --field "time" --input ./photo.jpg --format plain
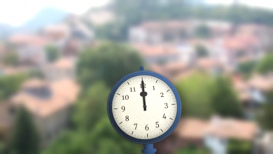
12:00
